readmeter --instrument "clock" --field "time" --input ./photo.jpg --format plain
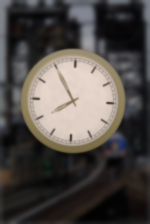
7:55
